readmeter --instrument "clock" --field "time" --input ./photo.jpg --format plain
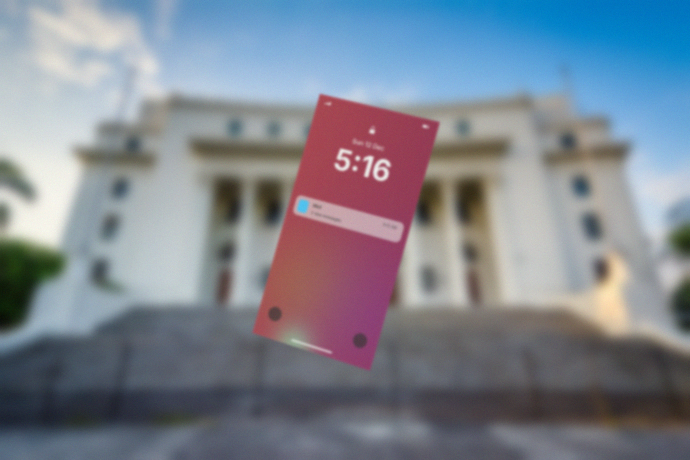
5:16
